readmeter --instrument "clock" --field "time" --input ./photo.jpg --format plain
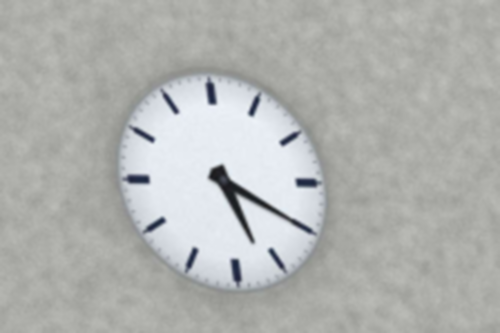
5:20
